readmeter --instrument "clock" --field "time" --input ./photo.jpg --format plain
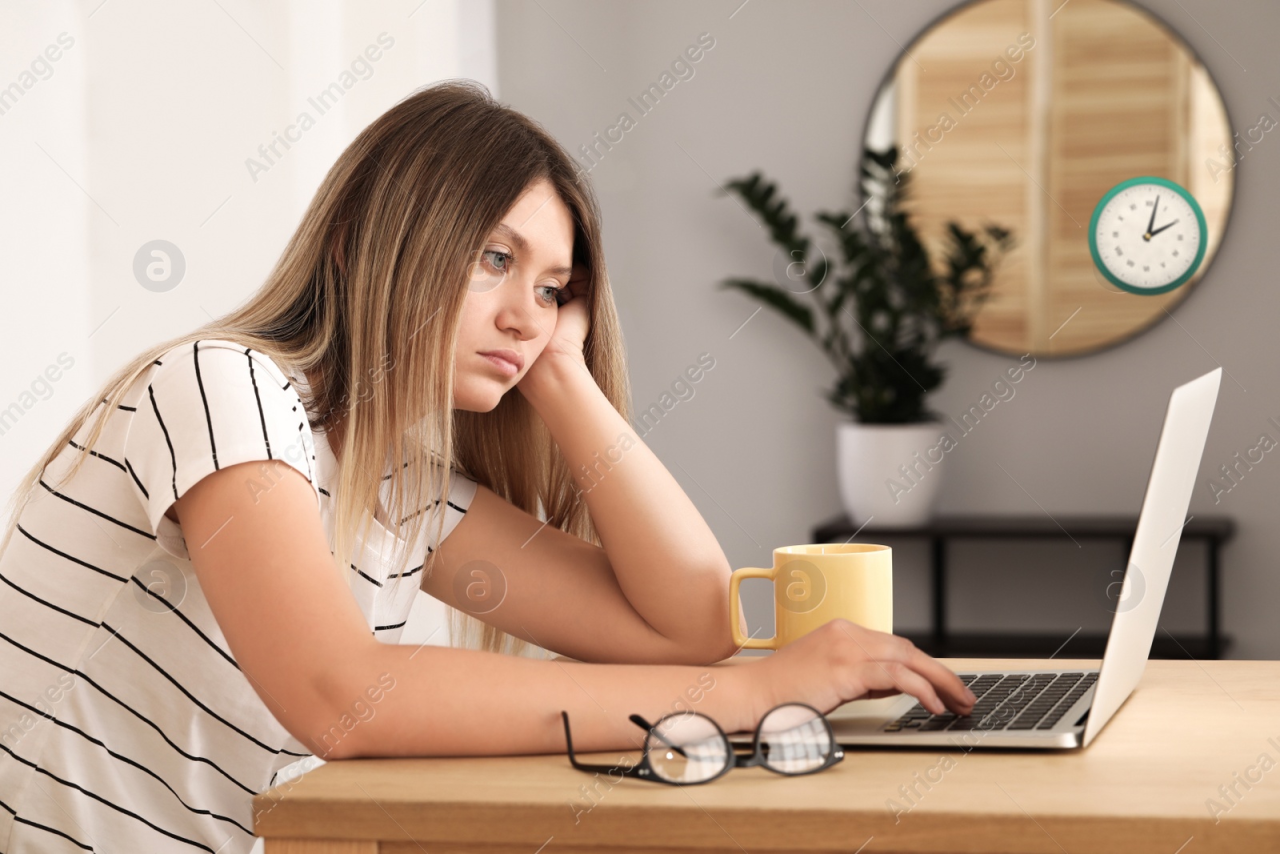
2:02
